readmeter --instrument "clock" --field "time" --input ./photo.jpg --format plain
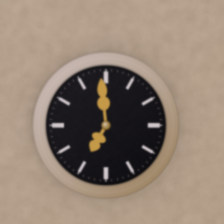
6:59
